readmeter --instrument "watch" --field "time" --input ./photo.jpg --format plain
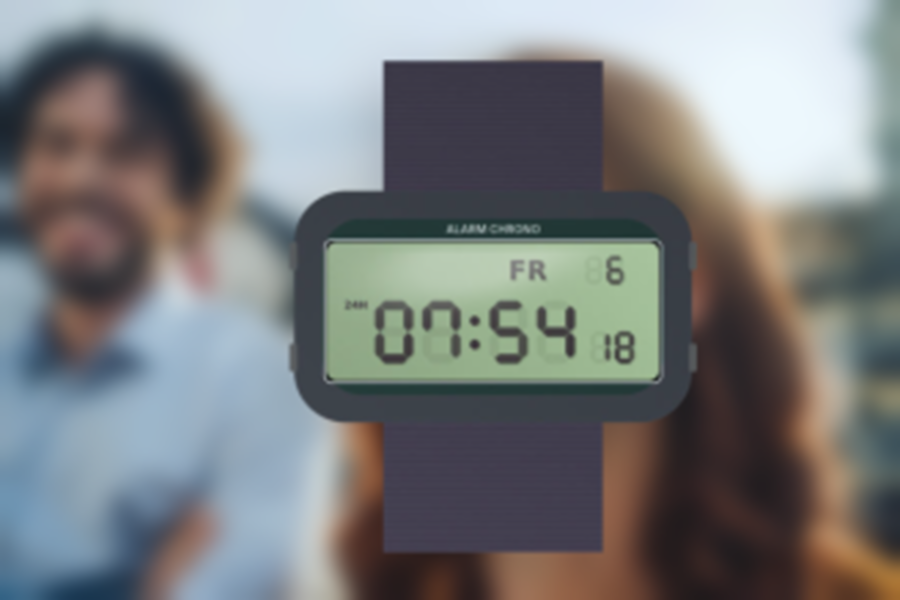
7:54:18
